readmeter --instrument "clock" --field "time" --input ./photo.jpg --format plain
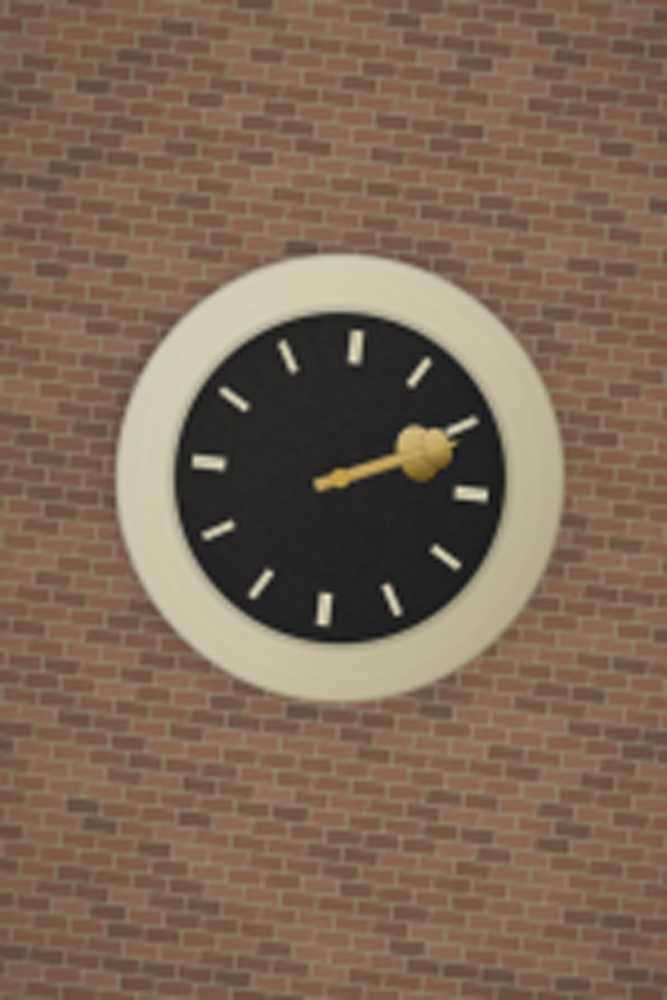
2:11
